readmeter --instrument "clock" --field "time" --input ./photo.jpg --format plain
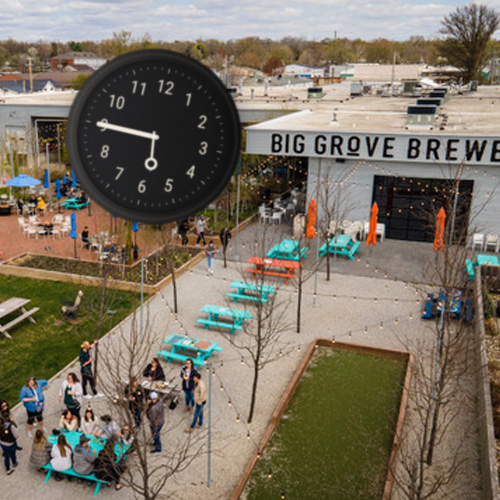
5:45
